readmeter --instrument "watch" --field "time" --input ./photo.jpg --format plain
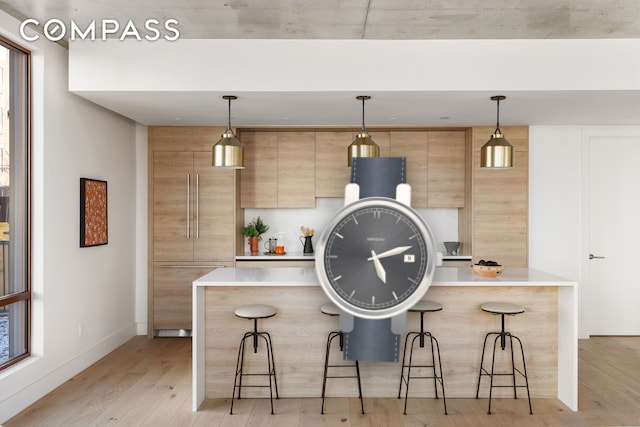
5:12
